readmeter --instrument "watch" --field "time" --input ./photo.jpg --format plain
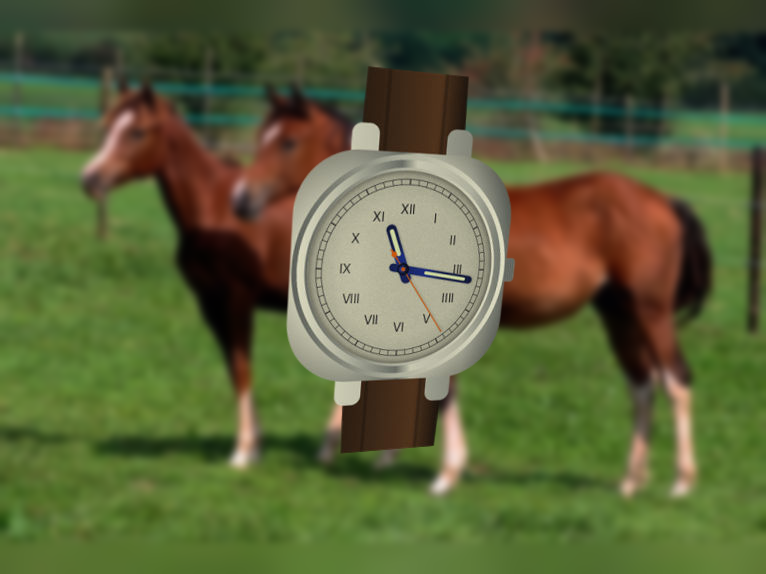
11:16:24
